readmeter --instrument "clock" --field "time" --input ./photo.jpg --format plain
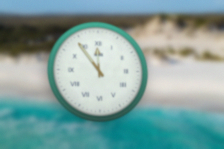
11:54
